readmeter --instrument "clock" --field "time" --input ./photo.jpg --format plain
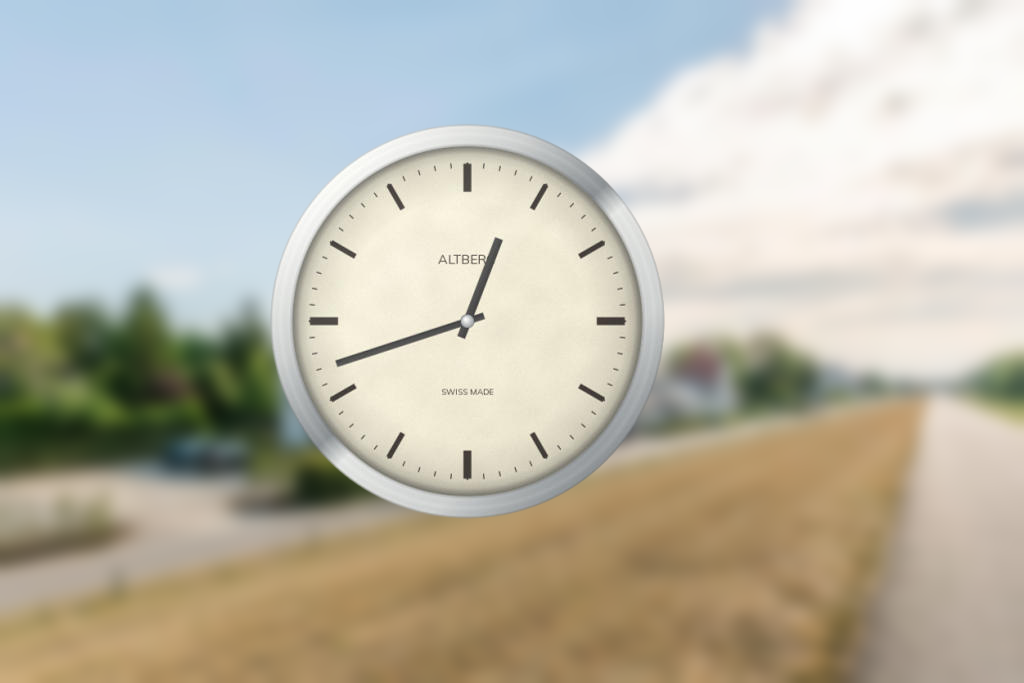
12:42
